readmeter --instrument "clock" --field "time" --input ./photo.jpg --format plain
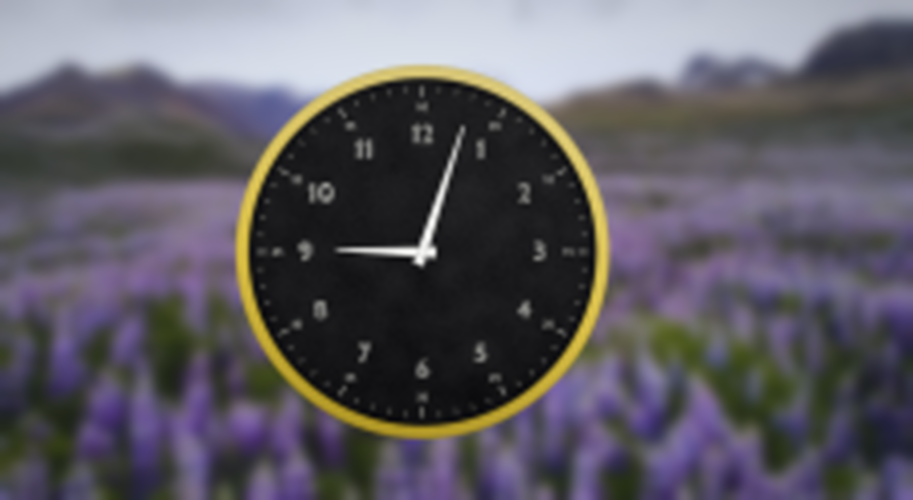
9:03
